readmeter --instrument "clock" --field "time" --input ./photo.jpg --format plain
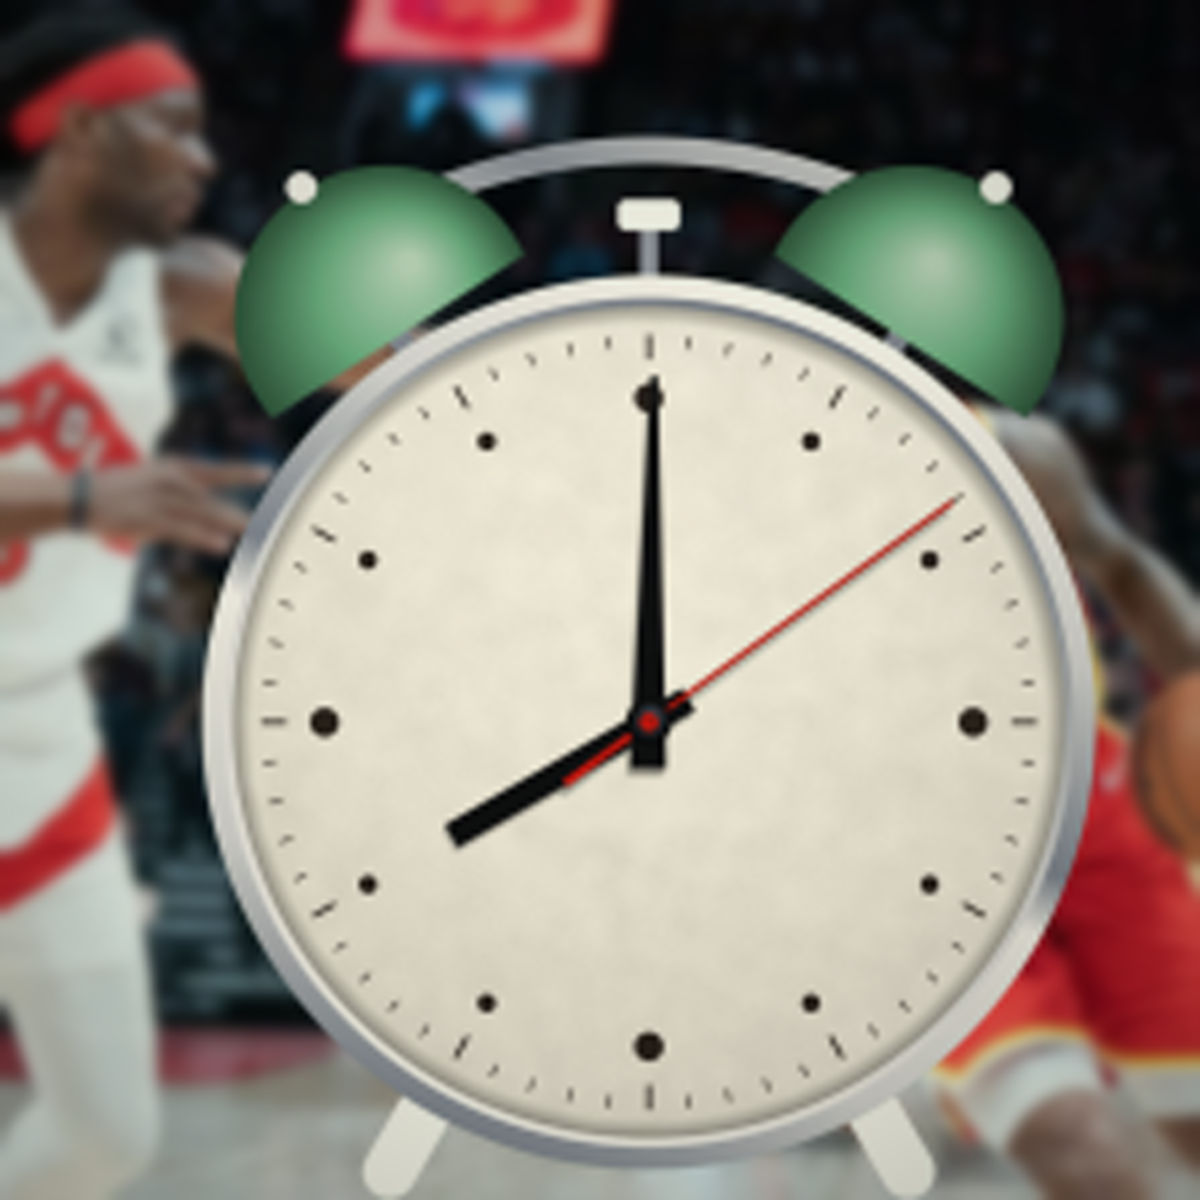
8:00:09
